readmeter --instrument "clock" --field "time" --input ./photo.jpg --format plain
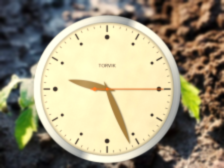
9:26:15
